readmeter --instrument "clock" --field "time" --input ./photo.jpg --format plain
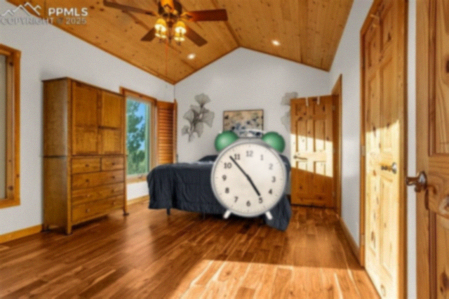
4:53
